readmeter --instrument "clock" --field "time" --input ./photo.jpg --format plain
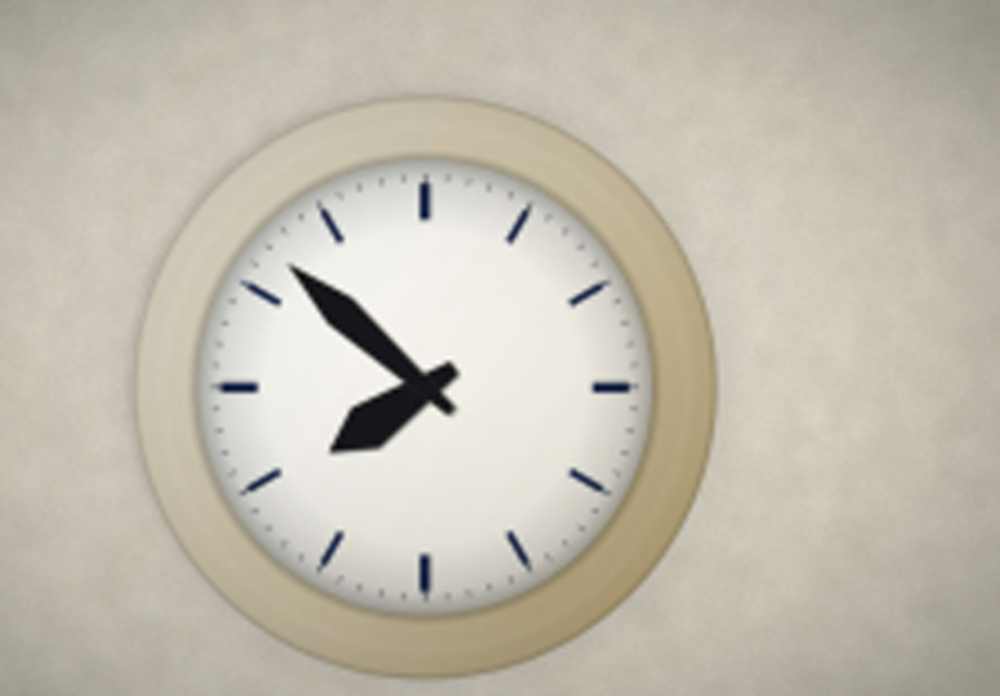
7:52
